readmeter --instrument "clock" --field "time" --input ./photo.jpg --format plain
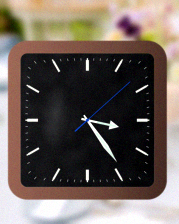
3:24:08
